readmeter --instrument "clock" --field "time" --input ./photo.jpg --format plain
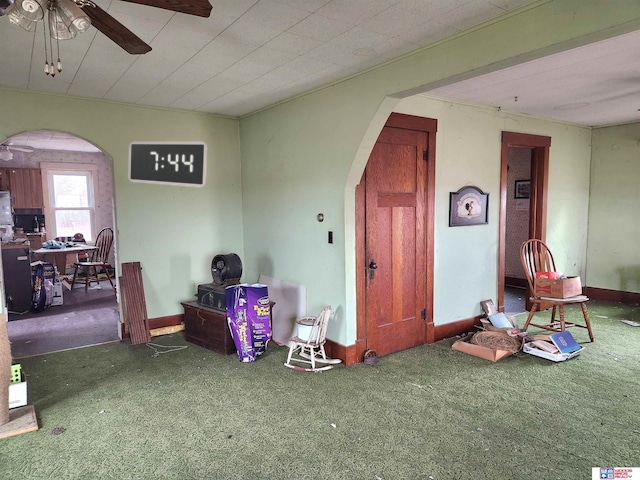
7:44
